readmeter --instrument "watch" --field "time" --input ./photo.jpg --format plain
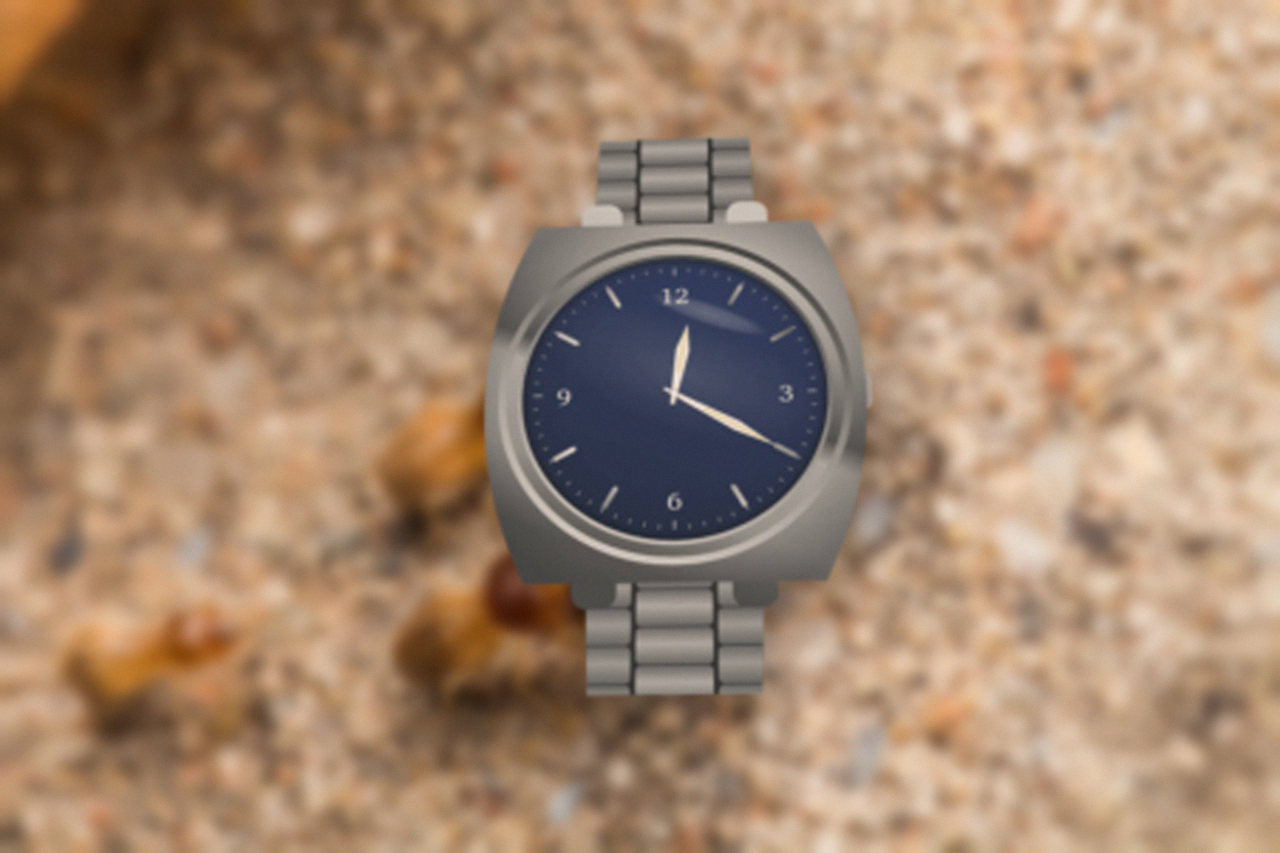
12:20
